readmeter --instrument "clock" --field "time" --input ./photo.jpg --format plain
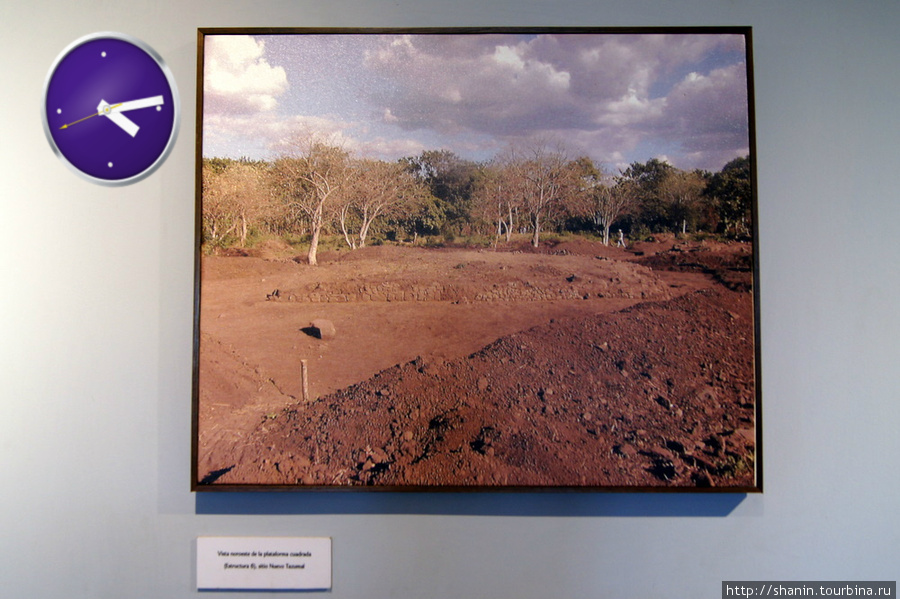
4:13:42
